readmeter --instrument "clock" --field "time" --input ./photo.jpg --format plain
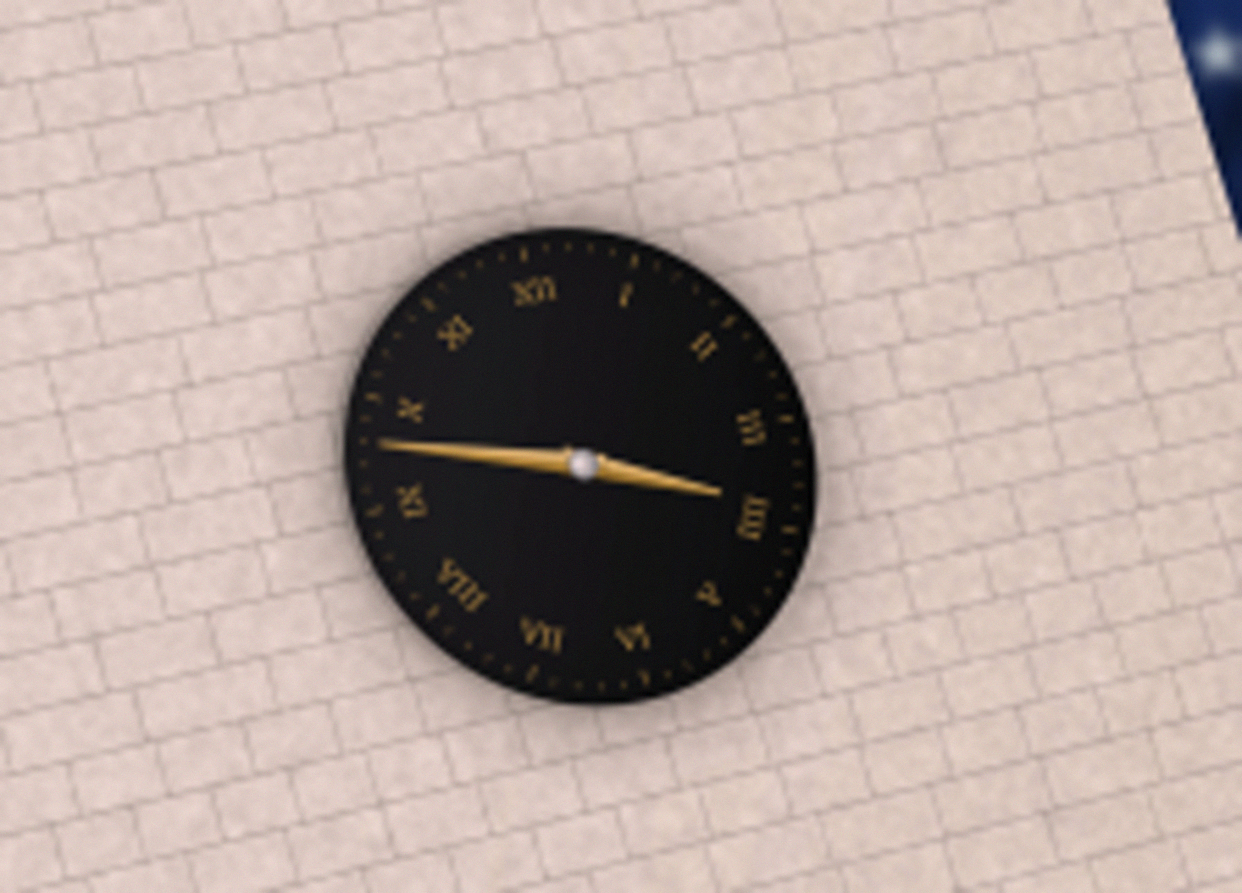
3:48
